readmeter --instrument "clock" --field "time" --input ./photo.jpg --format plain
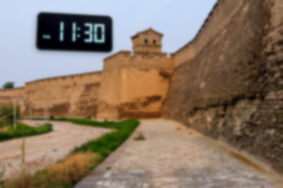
11:30
